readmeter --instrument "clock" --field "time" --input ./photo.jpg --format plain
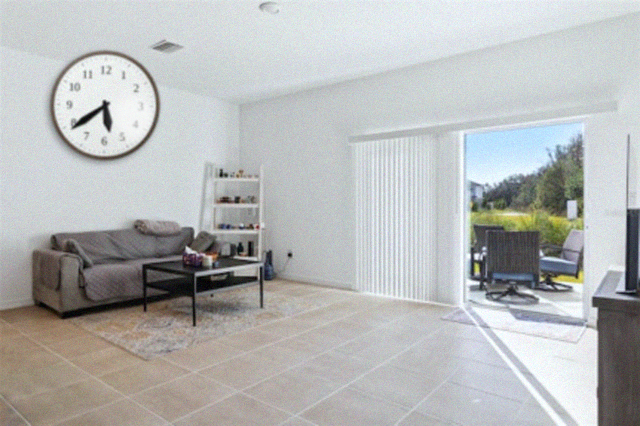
5:39
